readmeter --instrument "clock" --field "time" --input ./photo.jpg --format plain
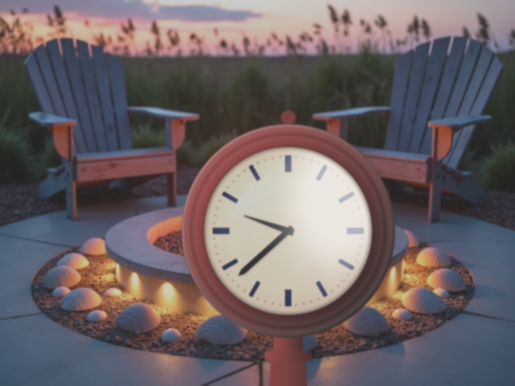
9:38
